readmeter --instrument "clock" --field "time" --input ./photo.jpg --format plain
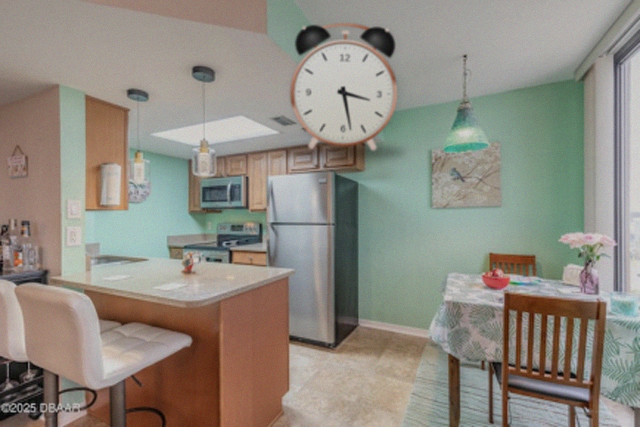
3:28
